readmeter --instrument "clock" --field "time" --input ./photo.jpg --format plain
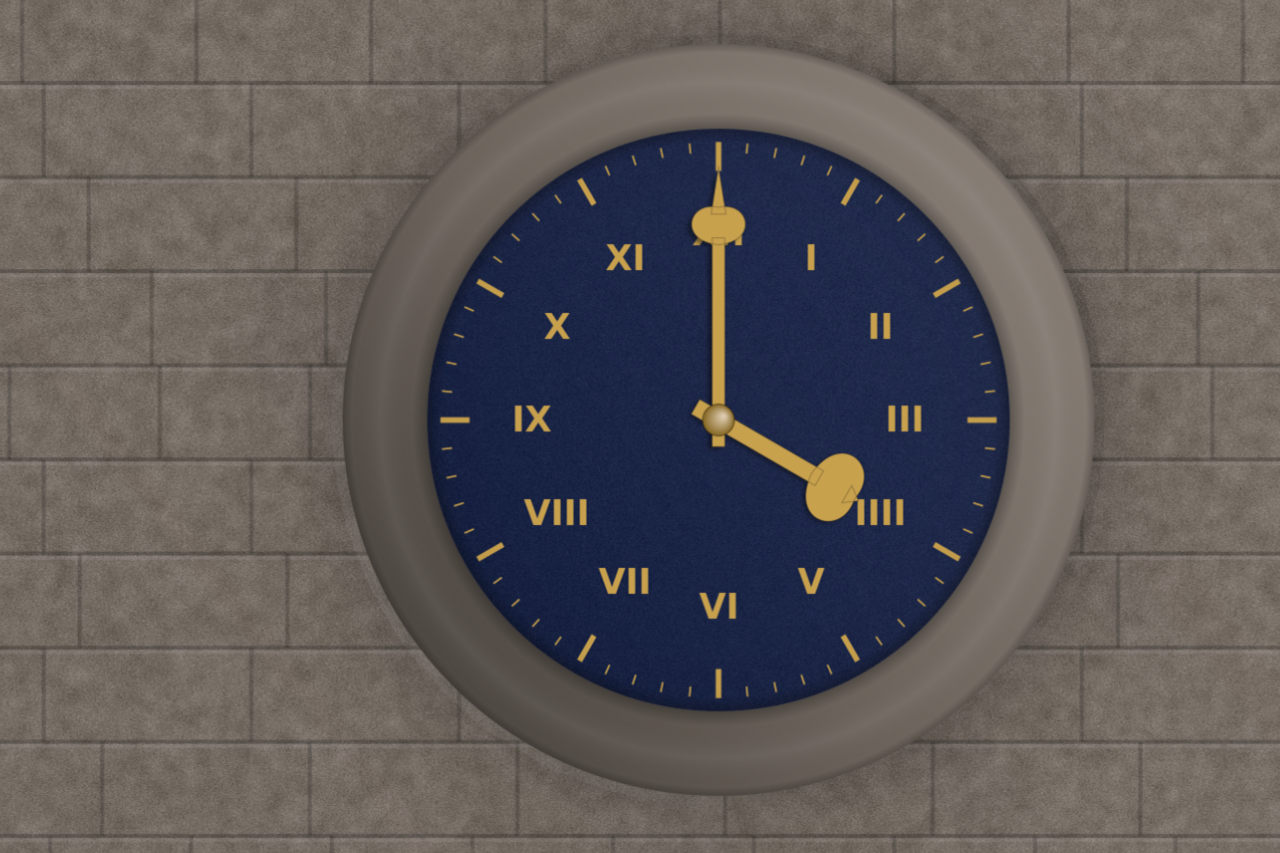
4:00
